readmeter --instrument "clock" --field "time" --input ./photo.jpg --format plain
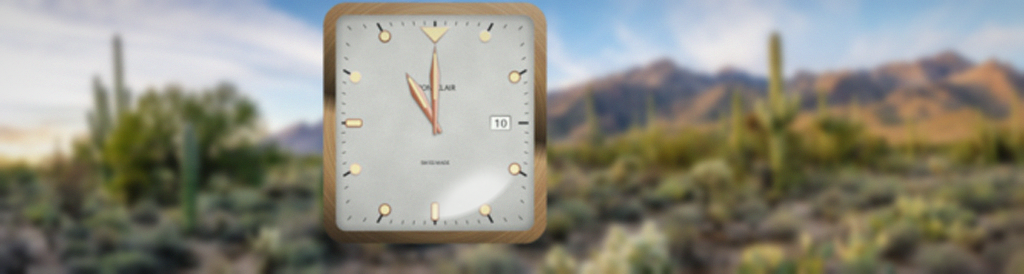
11:00
